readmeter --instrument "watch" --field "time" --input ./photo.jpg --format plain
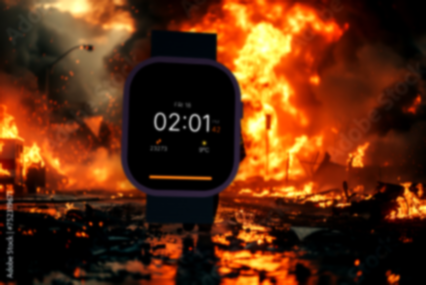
2:01
